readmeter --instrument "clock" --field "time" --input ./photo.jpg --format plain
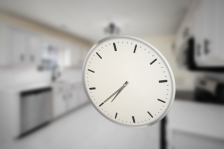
7:40
